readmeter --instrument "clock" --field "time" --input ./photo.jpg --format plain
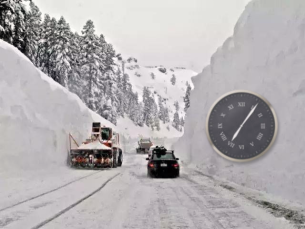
7:06
